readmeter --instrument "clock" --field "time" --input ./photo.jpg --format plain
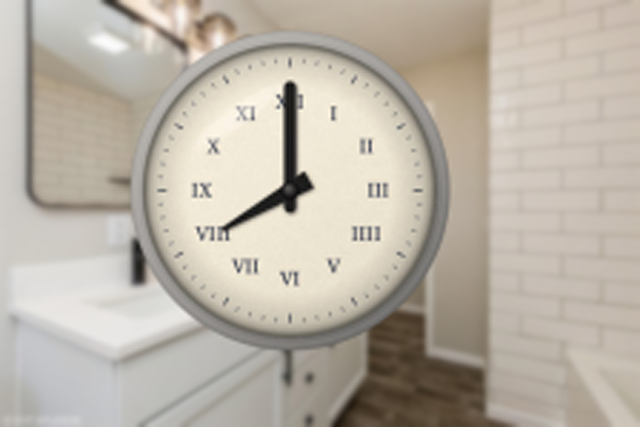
8:00
